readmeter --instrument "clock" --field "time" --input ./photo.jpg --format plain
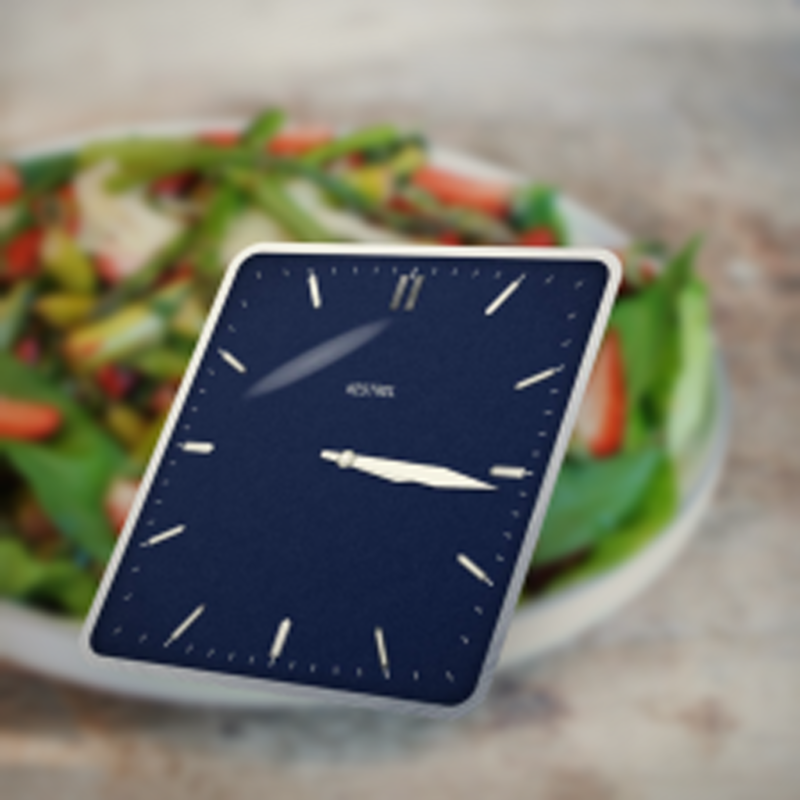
3:16
